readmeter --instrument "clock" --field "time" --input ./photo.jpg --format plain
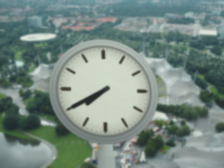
7:40
